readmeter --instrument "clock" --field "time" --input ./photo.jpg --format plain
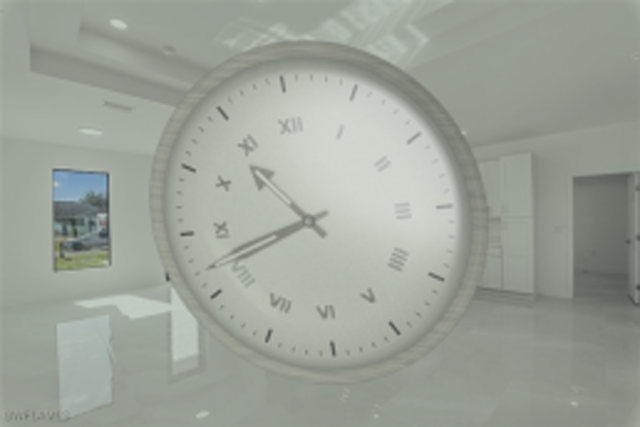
10:42
